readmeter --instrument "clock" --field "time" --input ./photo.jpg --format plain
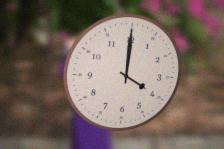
4:00
